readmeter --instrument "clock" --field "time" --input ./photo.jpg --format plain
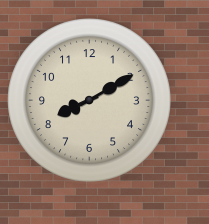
8:10
